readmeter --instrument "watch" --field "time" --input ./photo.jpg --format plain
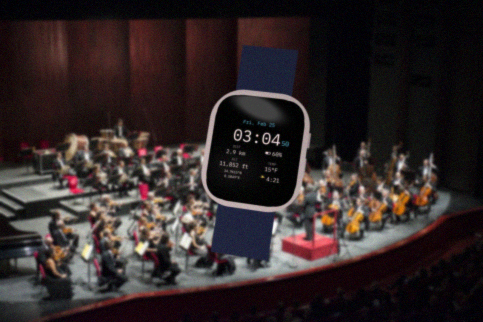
3:04
